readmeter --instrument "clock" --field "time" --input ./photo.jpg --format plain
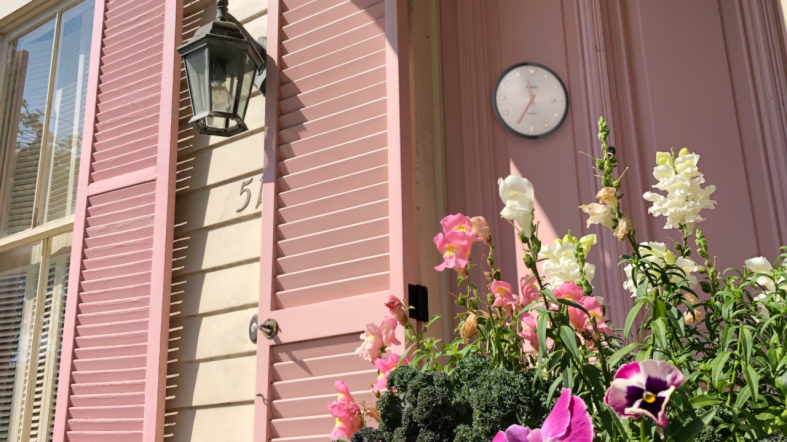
11:35
